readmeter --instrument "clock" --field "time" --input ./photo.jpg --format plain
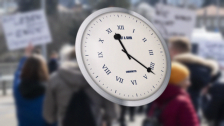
11:22
